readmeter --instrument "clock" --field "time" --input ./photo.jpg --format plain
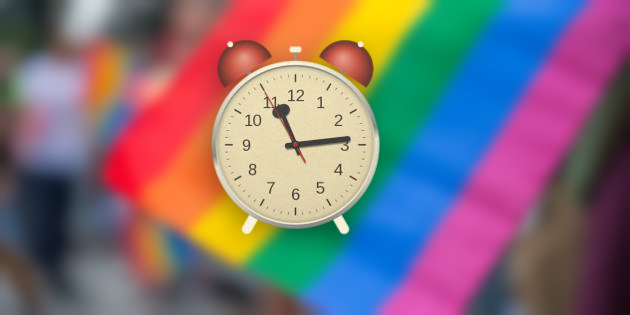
11:13:55
